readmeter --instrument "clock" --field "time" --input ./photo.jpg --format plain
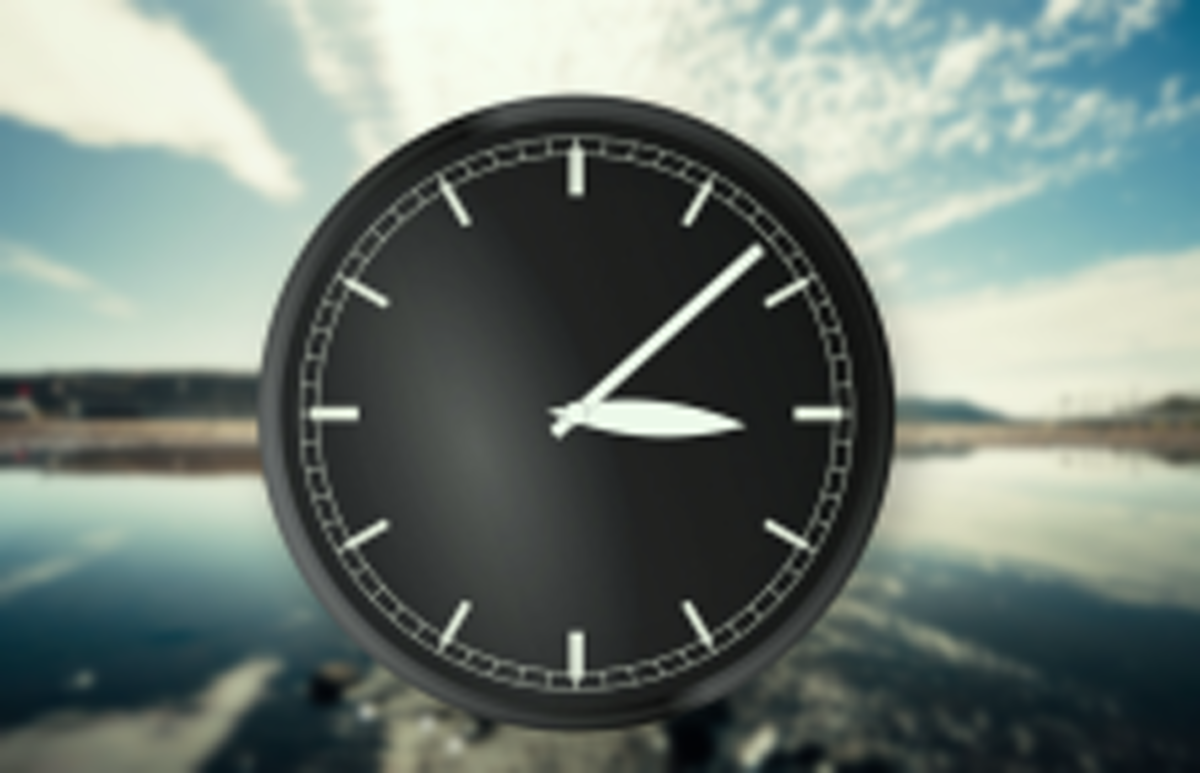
3:08
